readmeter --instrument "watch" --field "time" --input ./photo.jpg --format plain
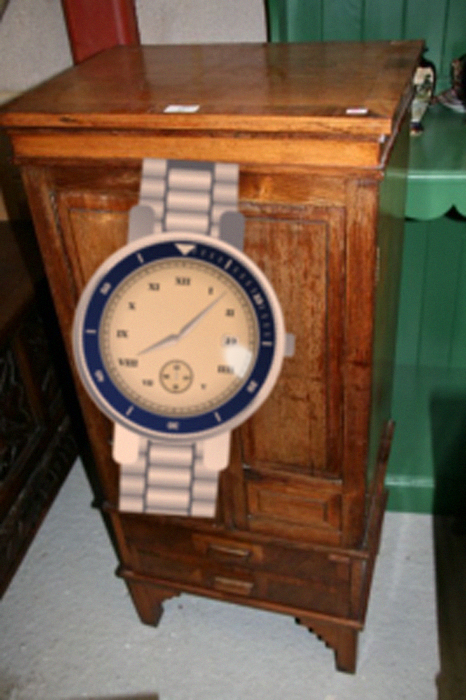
8:07
